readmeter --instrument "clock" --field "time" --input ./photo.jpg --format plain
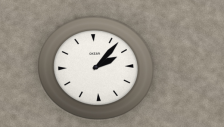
2:07
